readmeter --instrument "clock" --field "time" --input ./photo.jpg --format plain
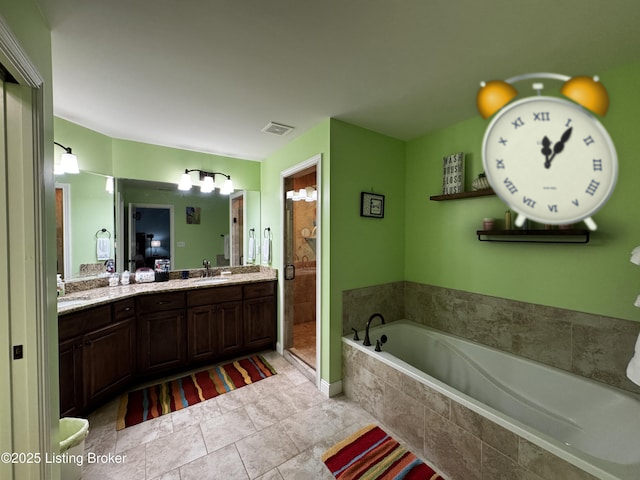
12:06
